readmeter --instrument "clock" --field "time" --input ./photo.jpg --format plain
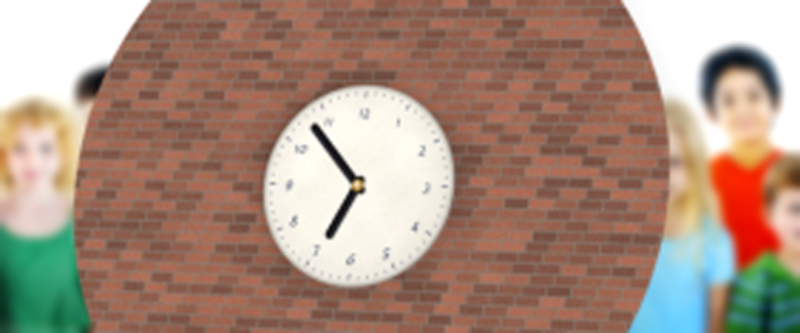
6:53
